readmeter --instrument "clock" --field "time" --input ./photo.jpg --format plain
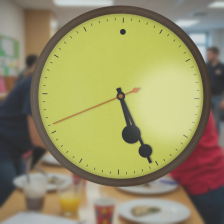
5:25:41
